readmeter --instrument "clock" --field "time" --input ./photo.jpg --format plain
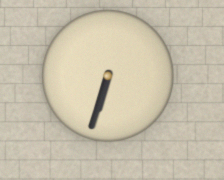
6:33
